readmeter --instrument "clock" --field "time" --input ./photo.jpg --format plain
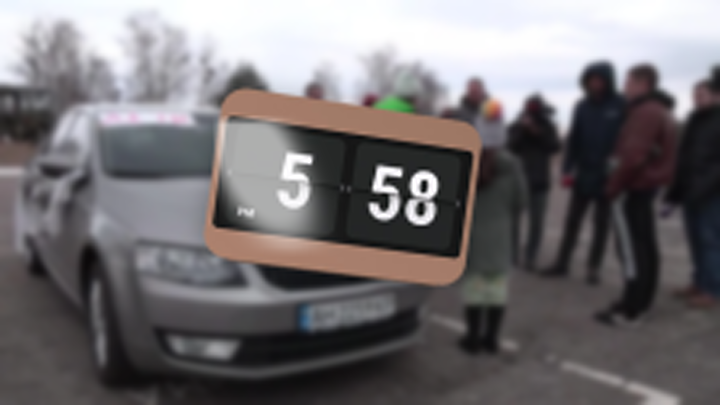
5:58
